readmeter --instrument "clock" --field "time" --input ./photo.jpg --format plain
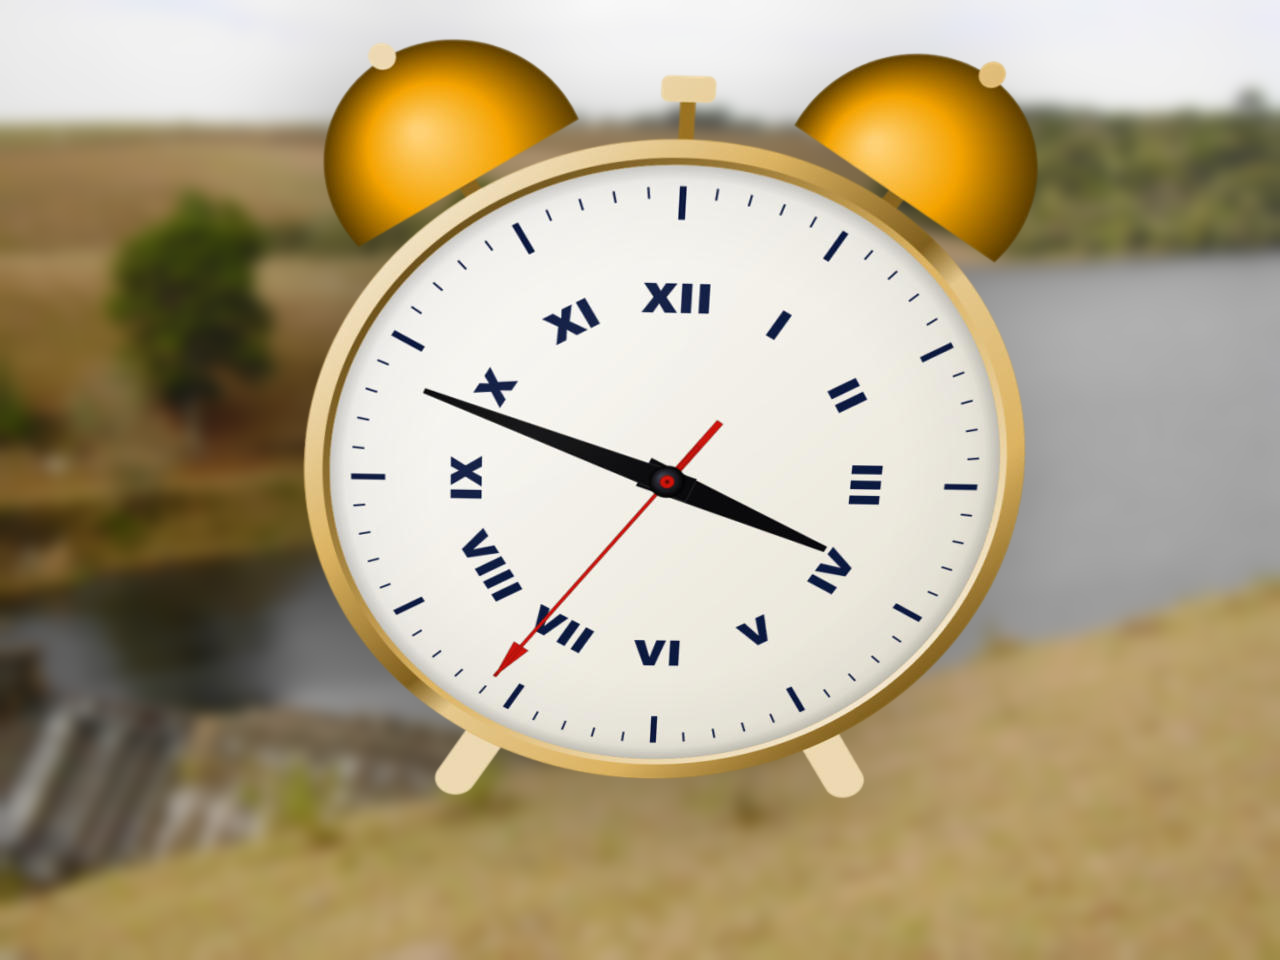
3:48:36
